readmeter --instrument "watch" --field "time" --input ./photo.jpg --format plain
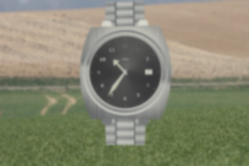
10:36
